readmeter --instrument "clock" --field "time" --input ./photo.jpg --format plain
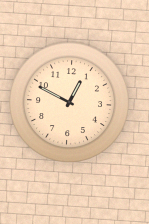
12:49
